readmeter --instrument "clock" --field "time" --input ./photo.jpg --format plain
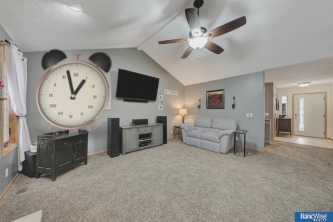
12:57
